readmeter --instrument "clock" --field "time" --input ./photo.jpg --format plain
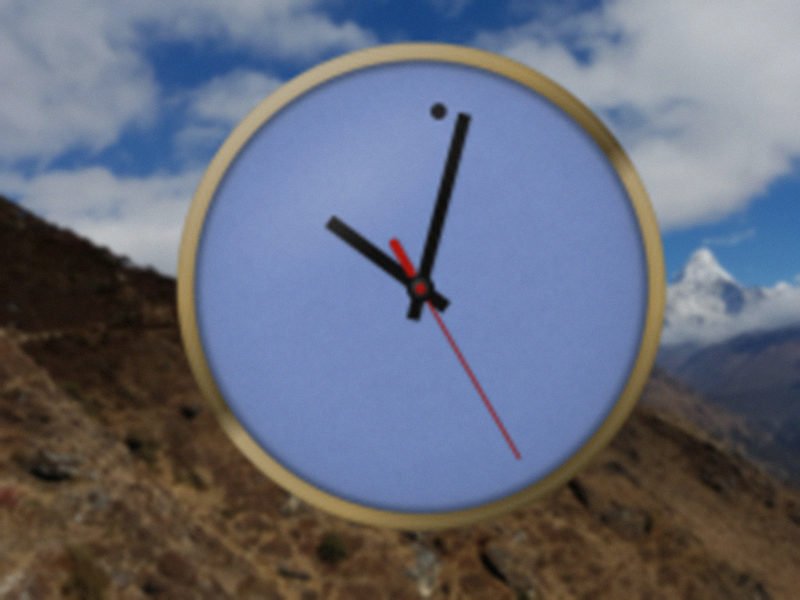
10:01:24
